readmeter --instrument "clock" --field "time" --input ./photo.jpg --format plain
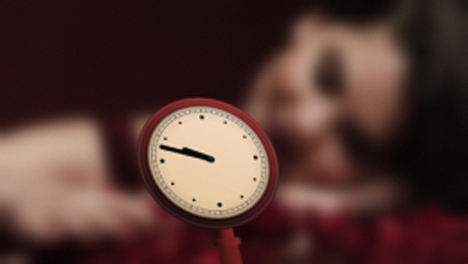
9:48
